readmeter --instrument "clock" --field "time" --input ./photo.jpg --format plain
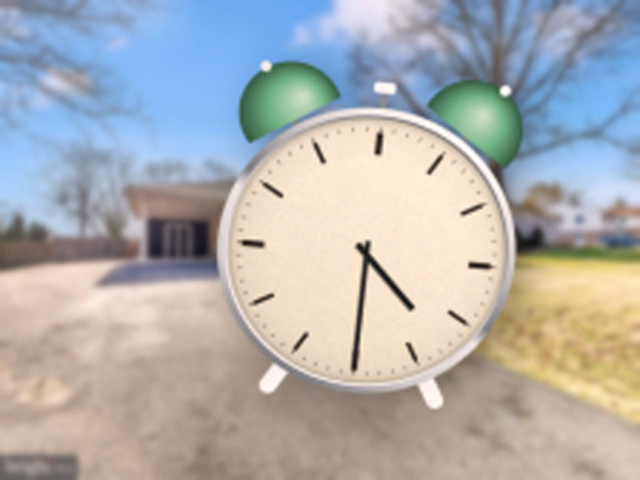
4:30
